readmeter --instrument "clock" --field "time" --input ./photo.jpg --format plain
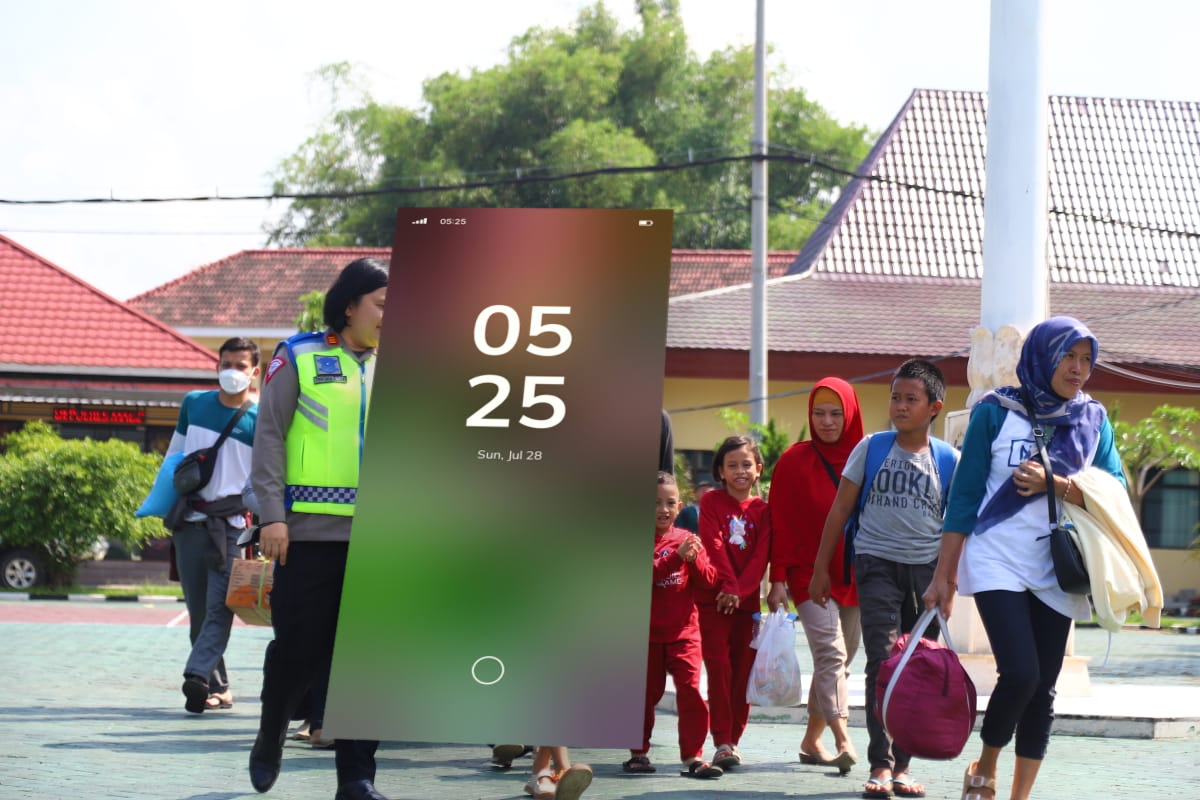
5:25
